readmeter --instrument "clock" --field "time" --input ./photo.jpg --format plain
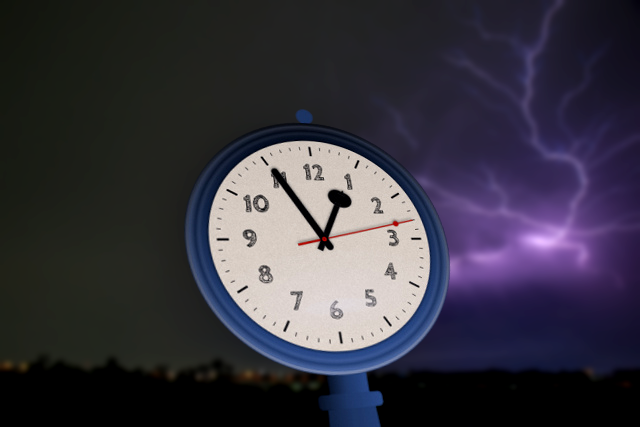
12:55:13
